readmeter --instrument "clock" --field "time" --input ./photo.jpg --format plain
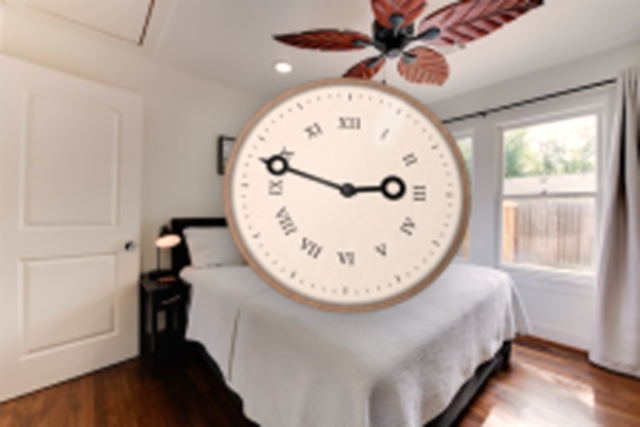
2:48
